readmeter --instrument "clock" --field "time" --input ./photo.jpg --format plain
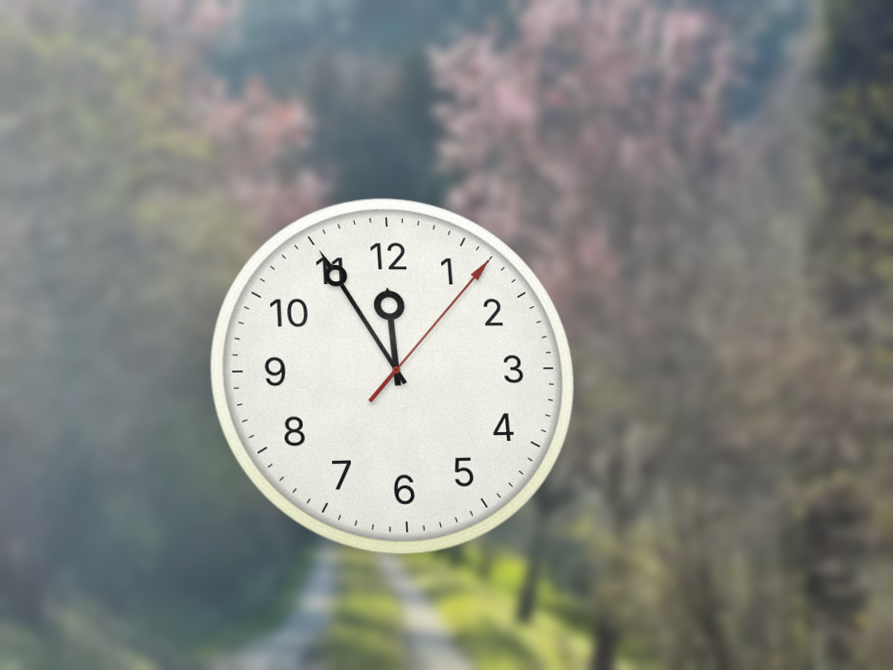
11:55:07
